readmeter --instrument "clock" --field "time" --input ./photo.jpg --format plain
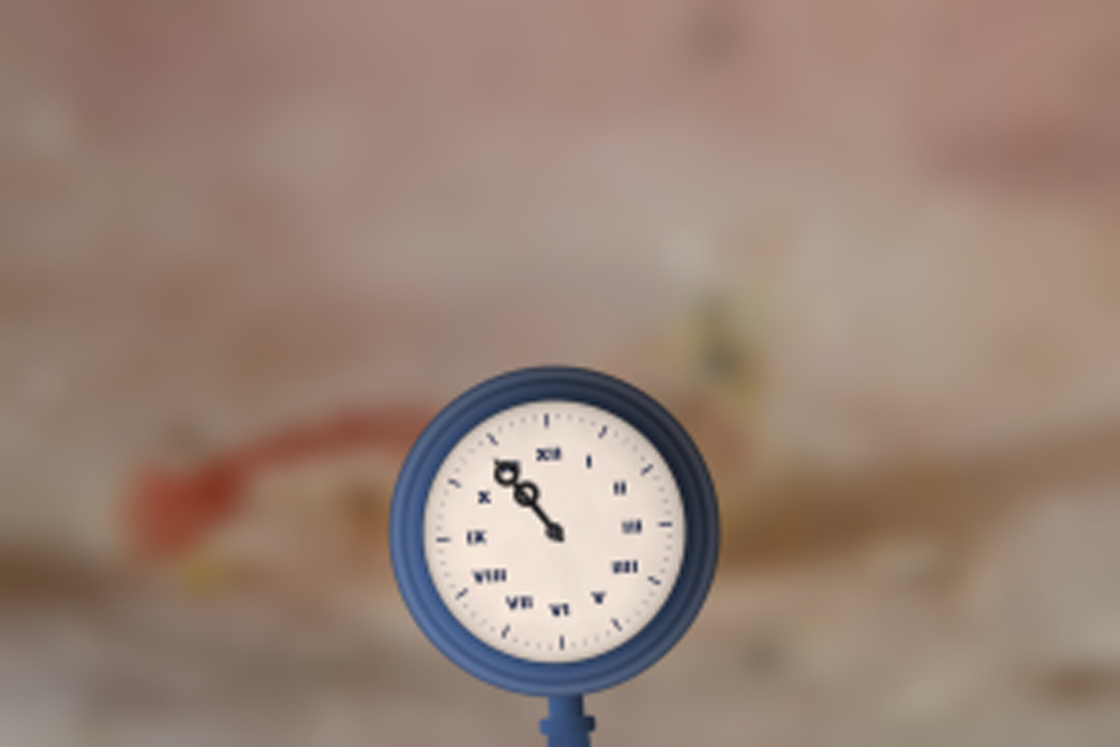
10:54
